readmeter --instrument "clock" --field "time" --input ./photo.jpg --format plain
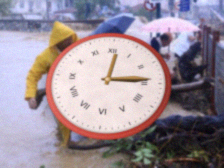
12:14
